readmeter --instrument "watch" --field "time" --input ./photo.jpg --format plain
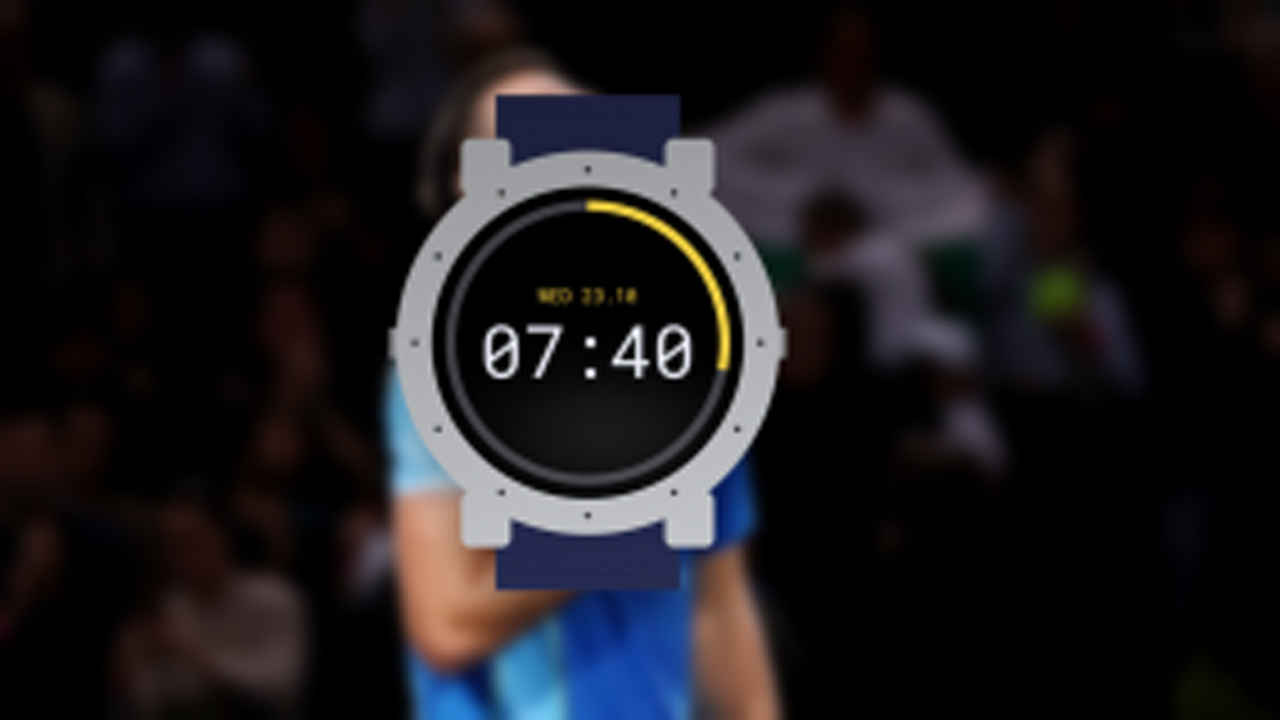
7:40
